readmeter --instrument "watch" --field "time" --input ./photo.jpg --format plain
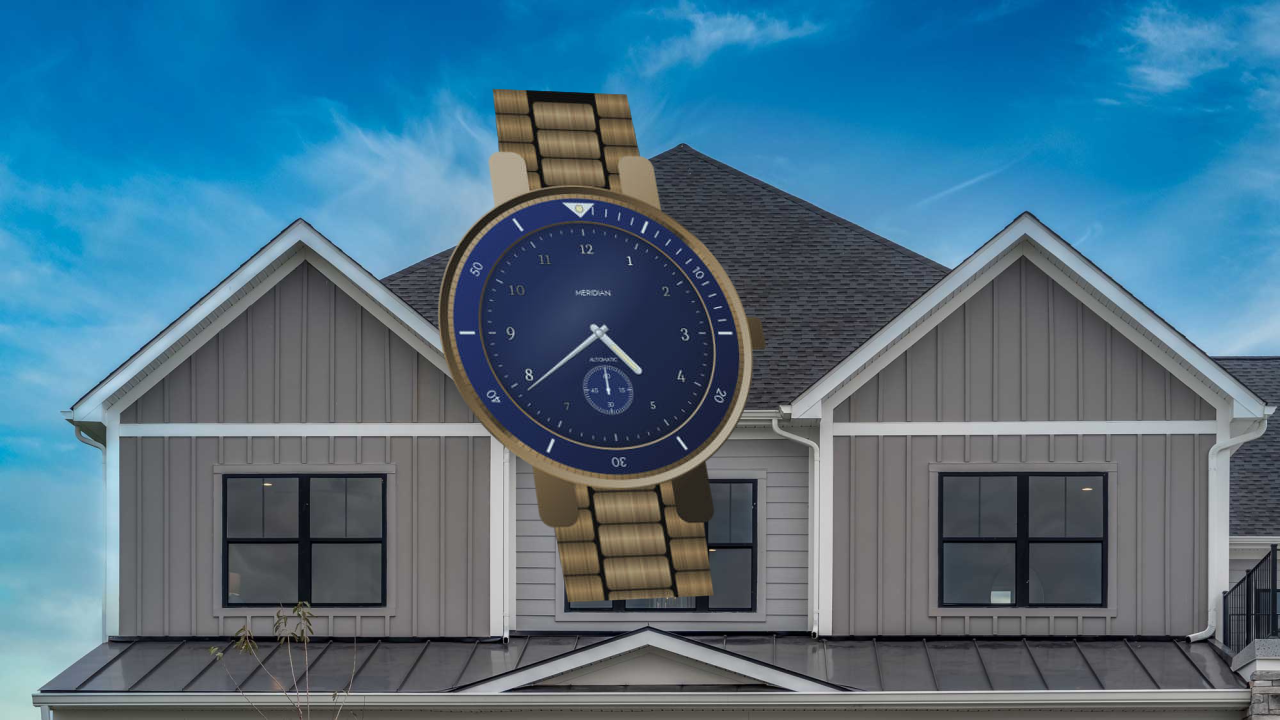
4:39
